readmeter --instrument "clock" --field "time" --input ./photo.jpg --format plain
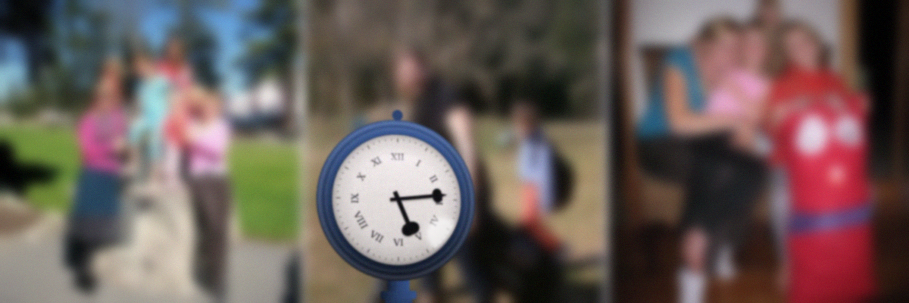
5:14
